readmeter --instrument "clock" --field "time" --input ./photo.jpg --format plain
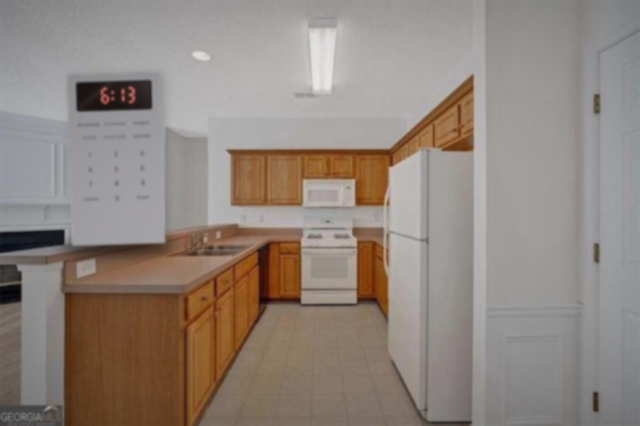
6:13
